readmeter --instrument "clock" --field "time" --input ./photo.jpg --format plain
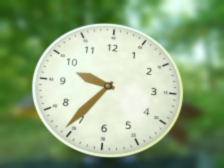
9:36
